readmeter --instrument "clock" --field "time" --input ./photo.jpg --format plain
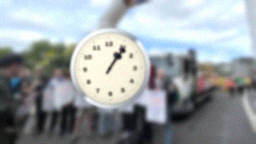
1:06
